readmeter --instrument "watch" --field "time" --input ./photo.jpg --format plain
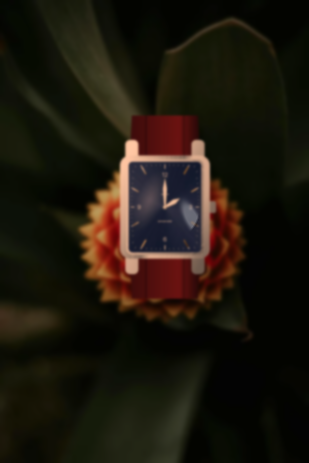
2:00
